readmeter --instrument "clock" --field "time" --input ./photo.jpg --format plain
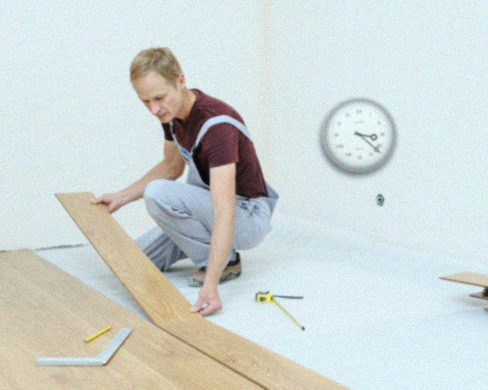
3:22
